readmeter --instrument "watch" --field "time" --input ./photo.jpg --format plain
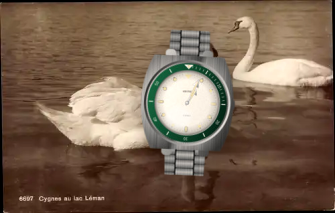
1:04
